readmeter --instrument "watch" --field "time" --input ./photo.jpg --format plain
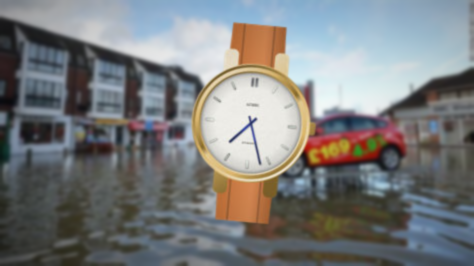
7:27
